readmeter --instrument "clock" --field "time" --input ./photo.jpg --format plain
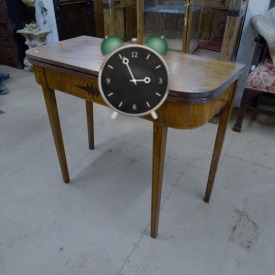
2:56
